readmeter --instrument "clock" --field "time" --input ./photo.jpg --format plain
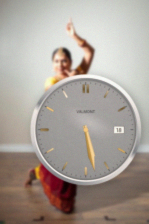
5:28
